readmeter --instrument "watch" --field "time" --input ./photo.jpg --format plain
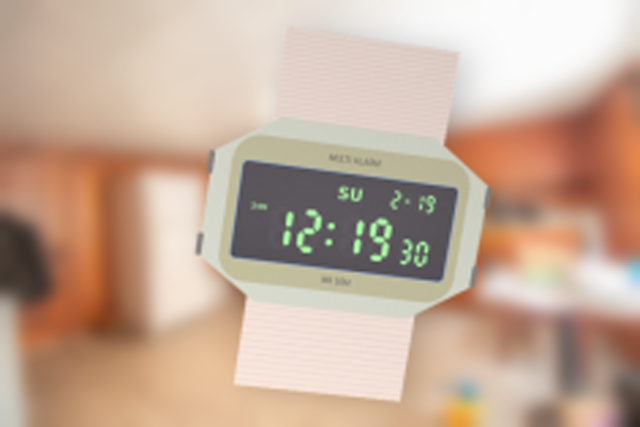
12:19:30
